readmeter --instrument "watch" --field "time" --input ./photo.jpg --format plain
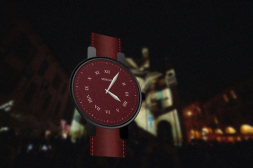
4:05
